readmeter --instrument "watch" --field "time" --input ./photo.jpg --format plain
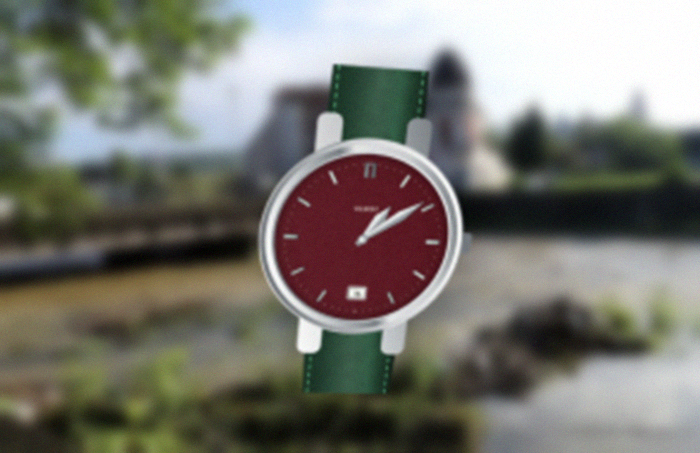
1:09
